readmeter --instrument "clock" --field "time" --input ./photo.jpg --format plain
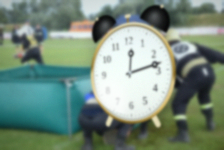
12:13
